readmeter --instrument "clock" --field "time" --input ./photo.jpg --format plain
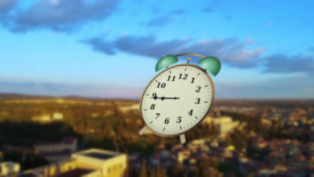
8:44
